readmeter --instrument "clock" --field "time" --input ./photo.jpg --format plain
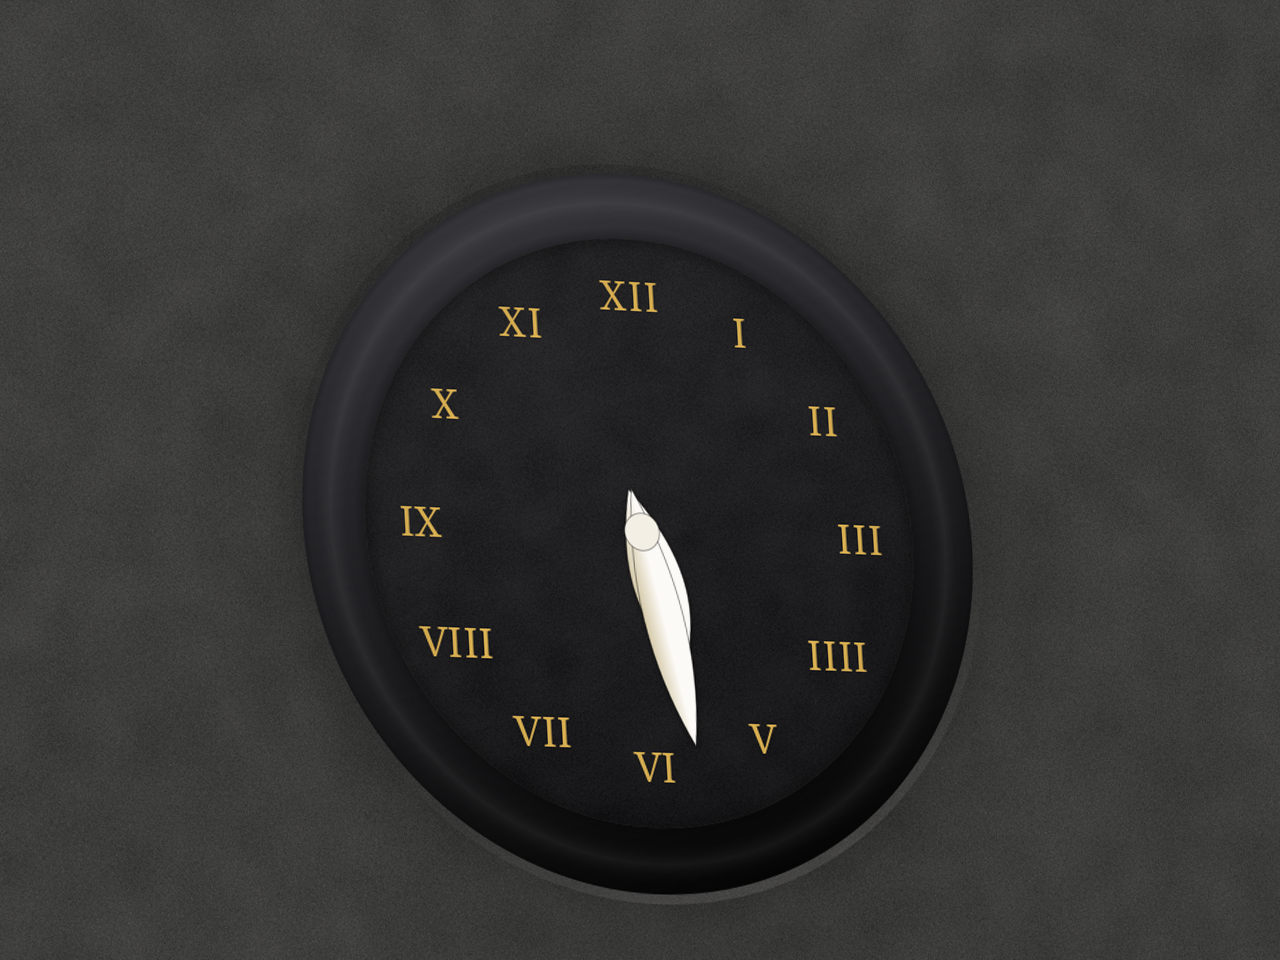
5:28
